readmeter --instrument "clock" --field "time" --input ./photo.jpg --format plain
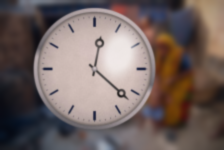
12:22
